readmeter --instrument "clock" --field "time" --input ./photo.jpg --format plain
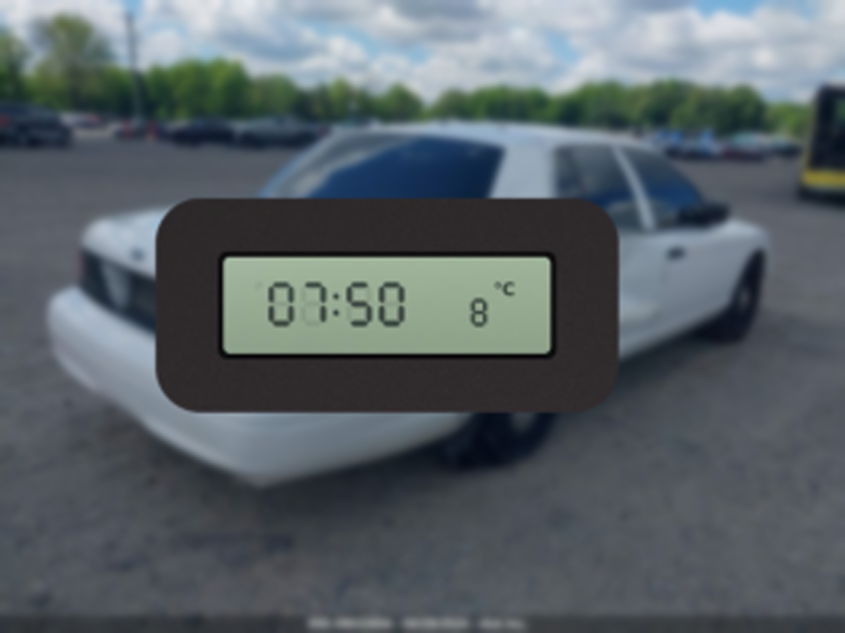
7:50
